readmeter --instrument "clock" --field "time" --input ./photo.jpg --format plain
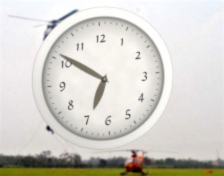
6:51
